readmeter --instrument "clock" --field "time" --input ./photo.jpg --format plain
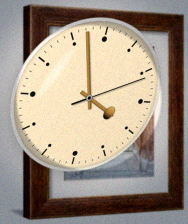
3:57:11
